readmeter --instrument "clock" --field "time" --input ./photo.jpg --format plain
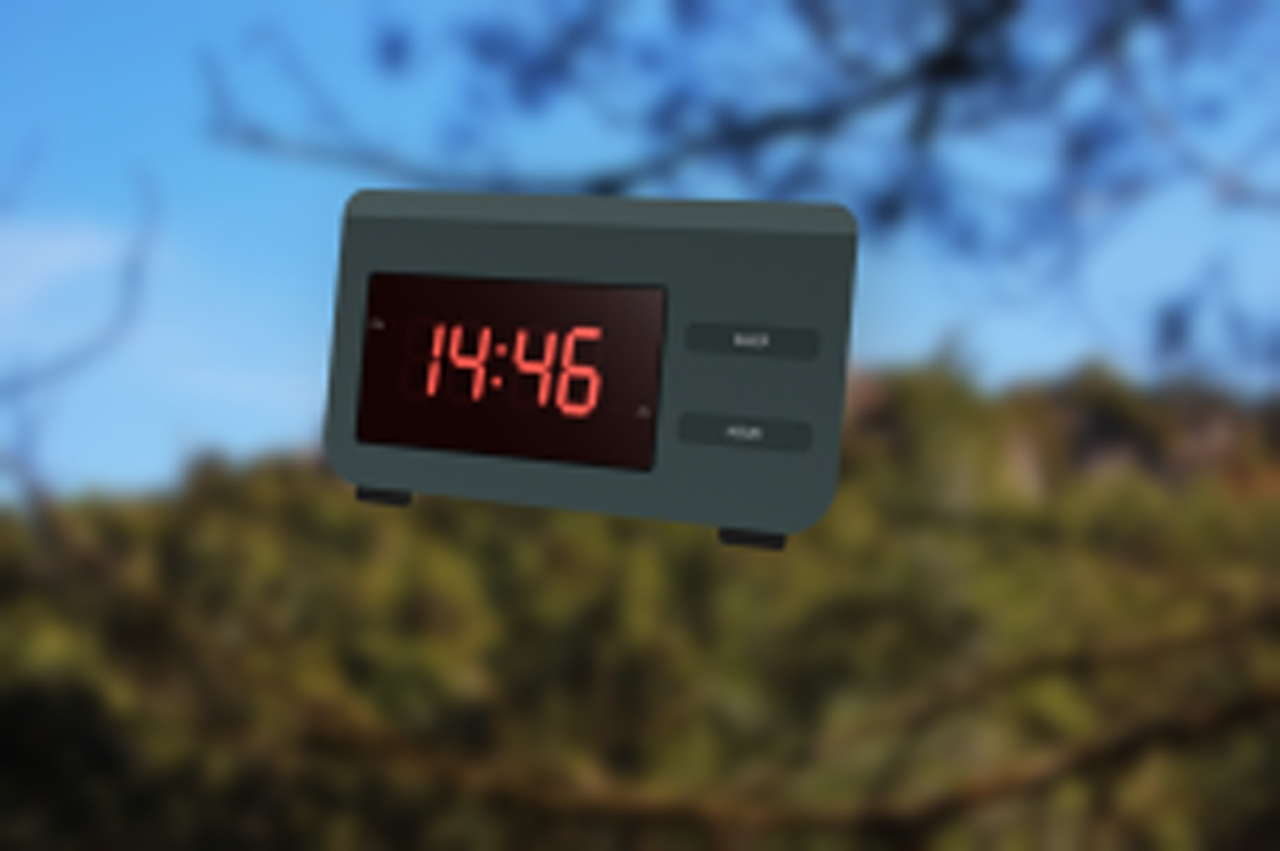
14:46
